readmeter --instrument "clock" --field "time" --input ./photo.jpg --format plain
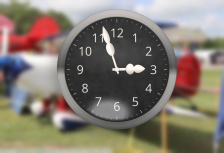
2:57
